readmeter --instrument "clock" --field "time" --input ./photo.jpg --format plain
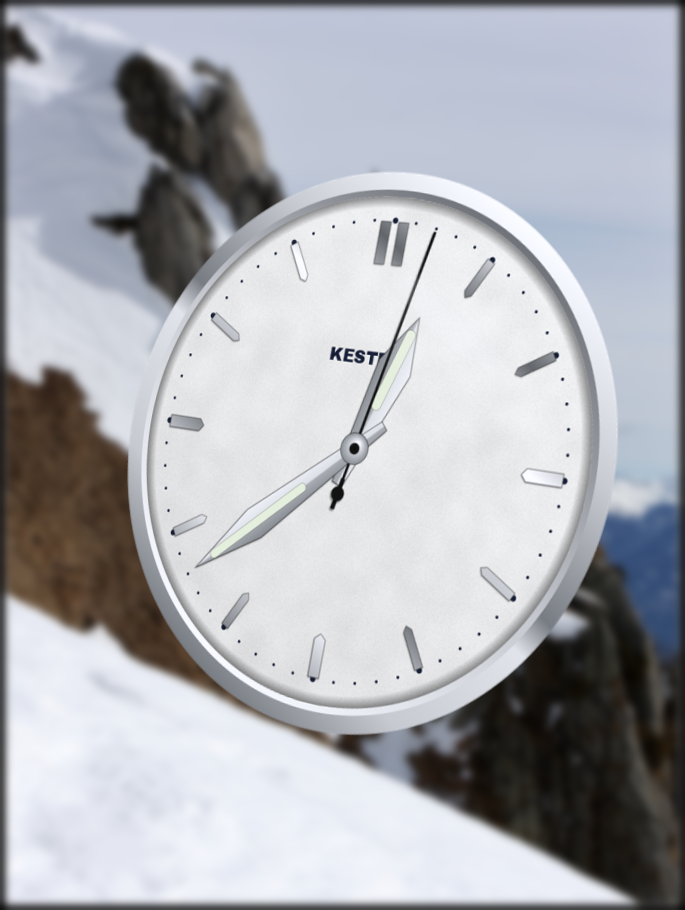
12:38:02
